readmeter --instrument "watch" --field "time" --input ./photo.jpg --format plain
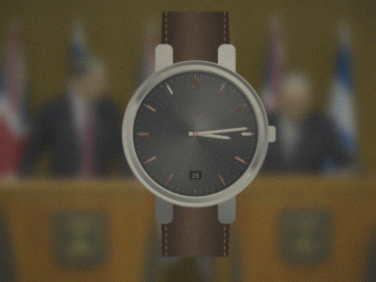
3:14
